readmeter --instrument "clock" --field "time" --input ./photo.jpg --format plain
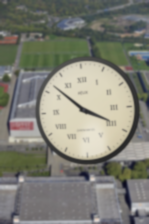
3:52
